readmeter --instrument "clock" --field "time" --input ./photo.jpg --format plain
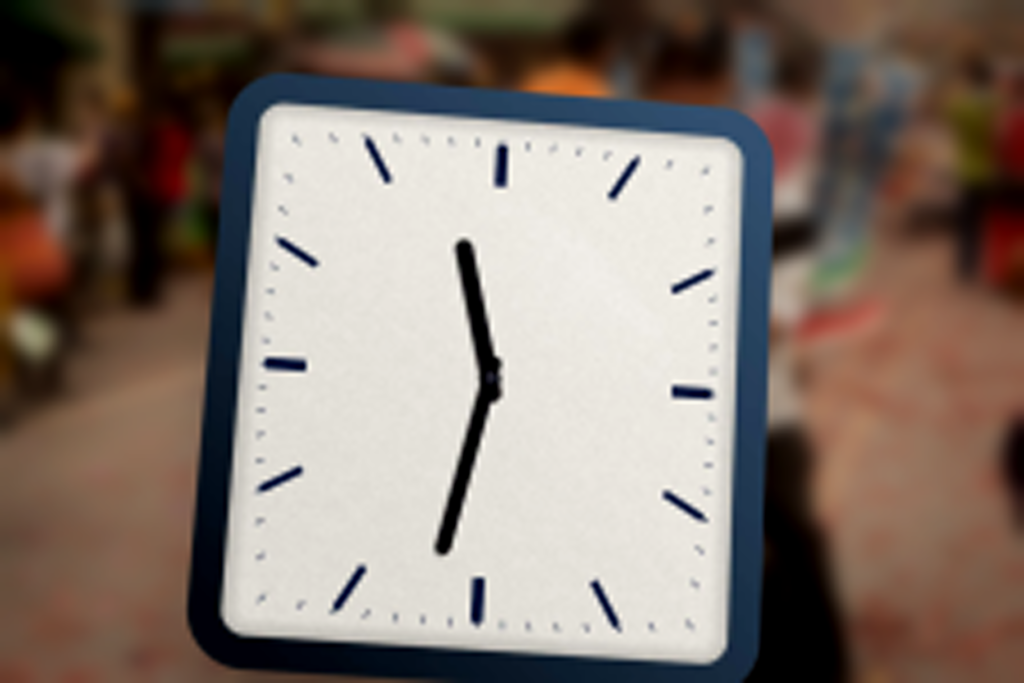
11:32
